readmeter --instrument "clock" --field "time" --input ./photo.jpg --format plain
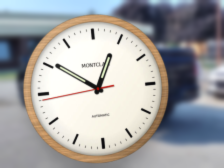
12:50:44
